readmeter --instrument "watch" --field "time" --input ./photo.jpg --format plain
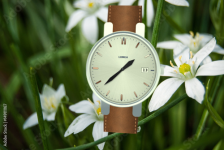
1:38
